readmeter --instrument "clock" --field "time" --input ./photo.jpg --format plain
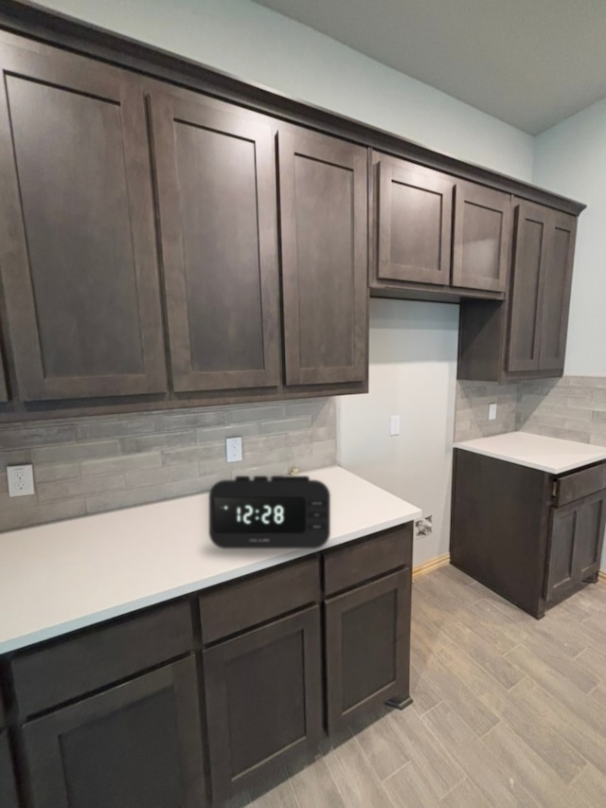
12:28
